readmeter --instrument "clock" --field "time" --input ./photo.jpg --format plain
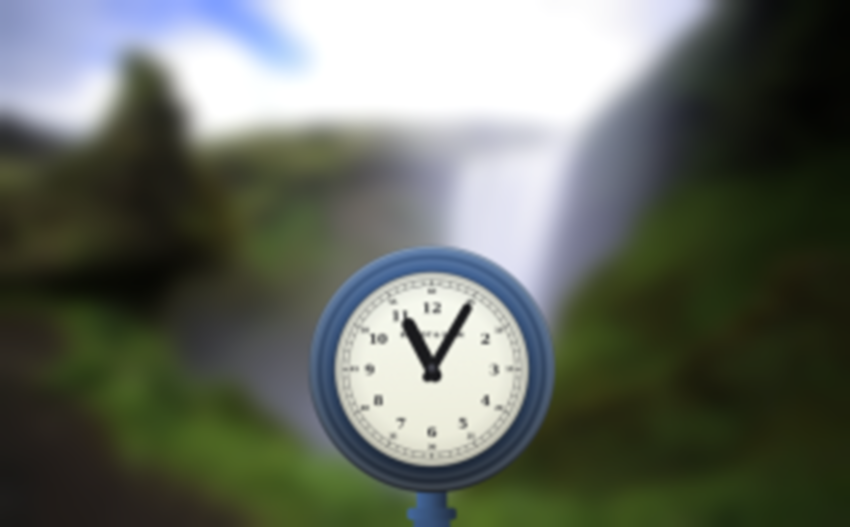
11:05
